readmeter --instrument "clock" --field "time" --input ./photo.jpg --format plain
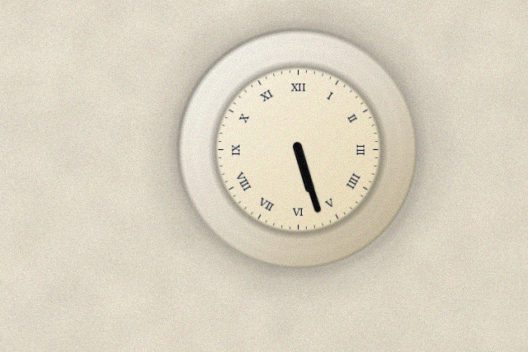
5:27
